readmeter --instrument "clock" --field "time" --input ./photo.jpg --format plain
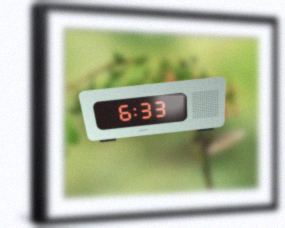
6:33
